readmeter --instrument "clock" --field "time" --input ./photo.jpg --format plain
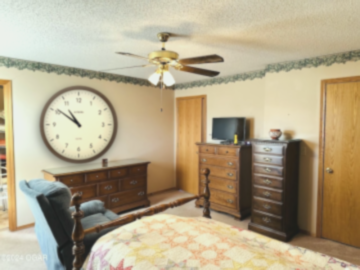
10:51
